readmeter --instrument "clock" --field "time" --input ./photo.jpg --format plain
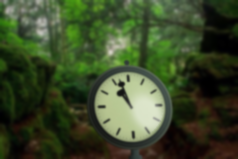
10:57
